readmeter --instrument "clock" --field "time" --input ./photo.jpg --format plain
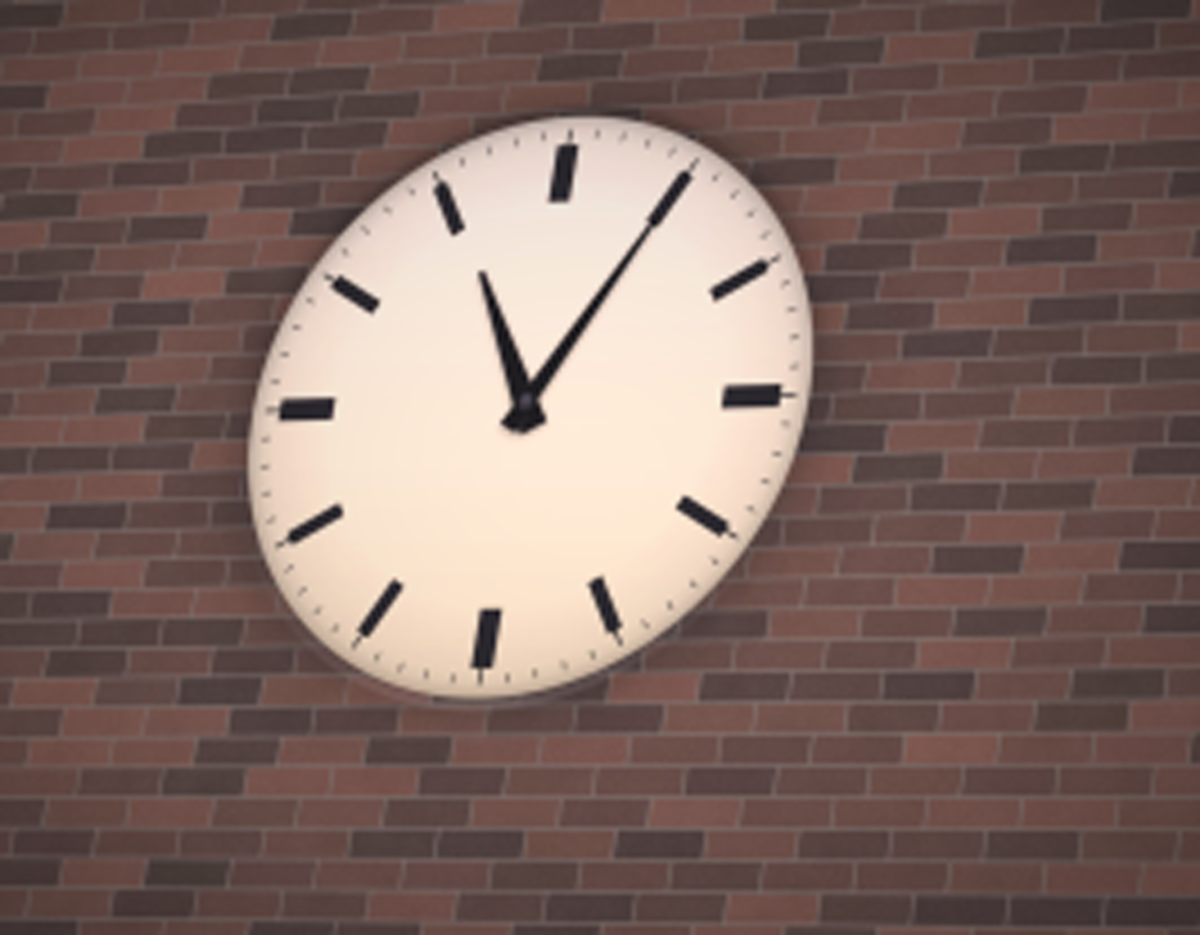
11:05
